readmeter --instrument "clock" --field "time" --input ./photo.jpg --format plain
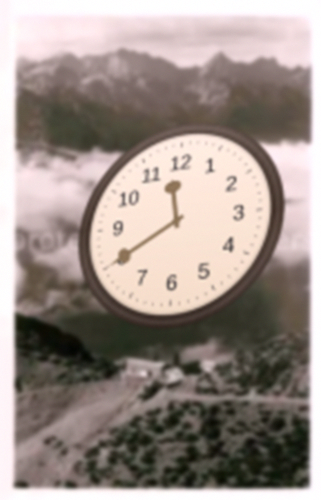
11:40
